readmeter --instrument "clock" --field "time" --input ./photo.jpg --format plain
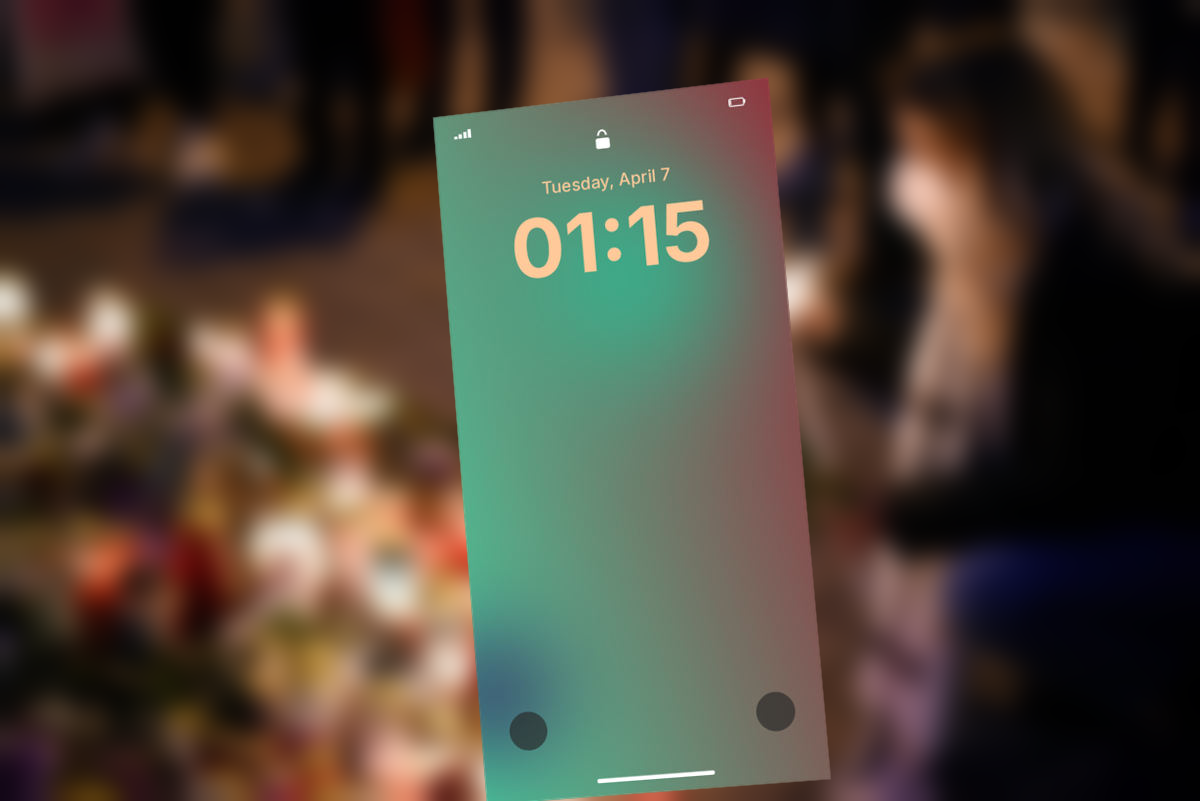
1:15
